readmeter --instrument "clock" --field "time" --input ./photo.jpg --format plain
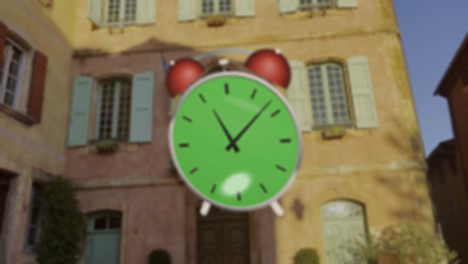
11:08
